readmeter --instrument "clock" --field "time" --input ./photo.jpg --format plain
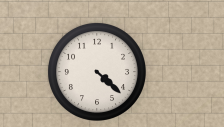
4:22
